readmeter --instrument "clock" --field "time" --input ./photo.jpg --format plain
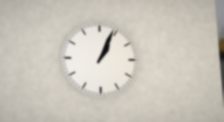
1:04
